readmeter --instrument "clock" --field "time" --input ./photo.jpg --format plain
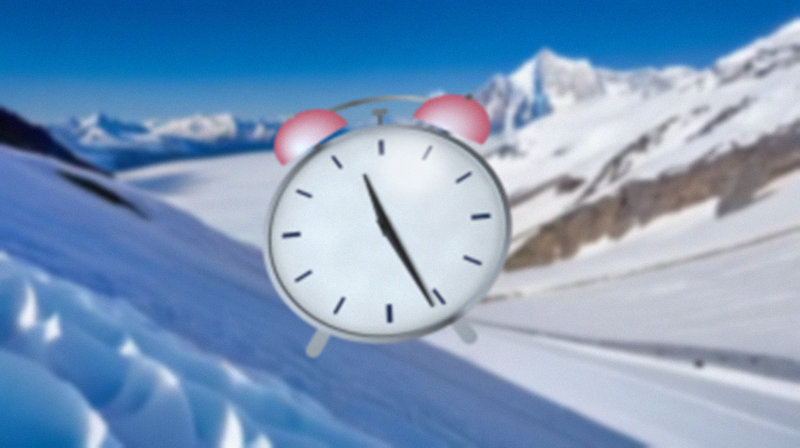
11:26
